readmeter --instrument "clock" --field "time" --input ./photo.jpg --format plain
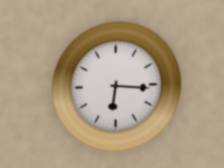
6:16
